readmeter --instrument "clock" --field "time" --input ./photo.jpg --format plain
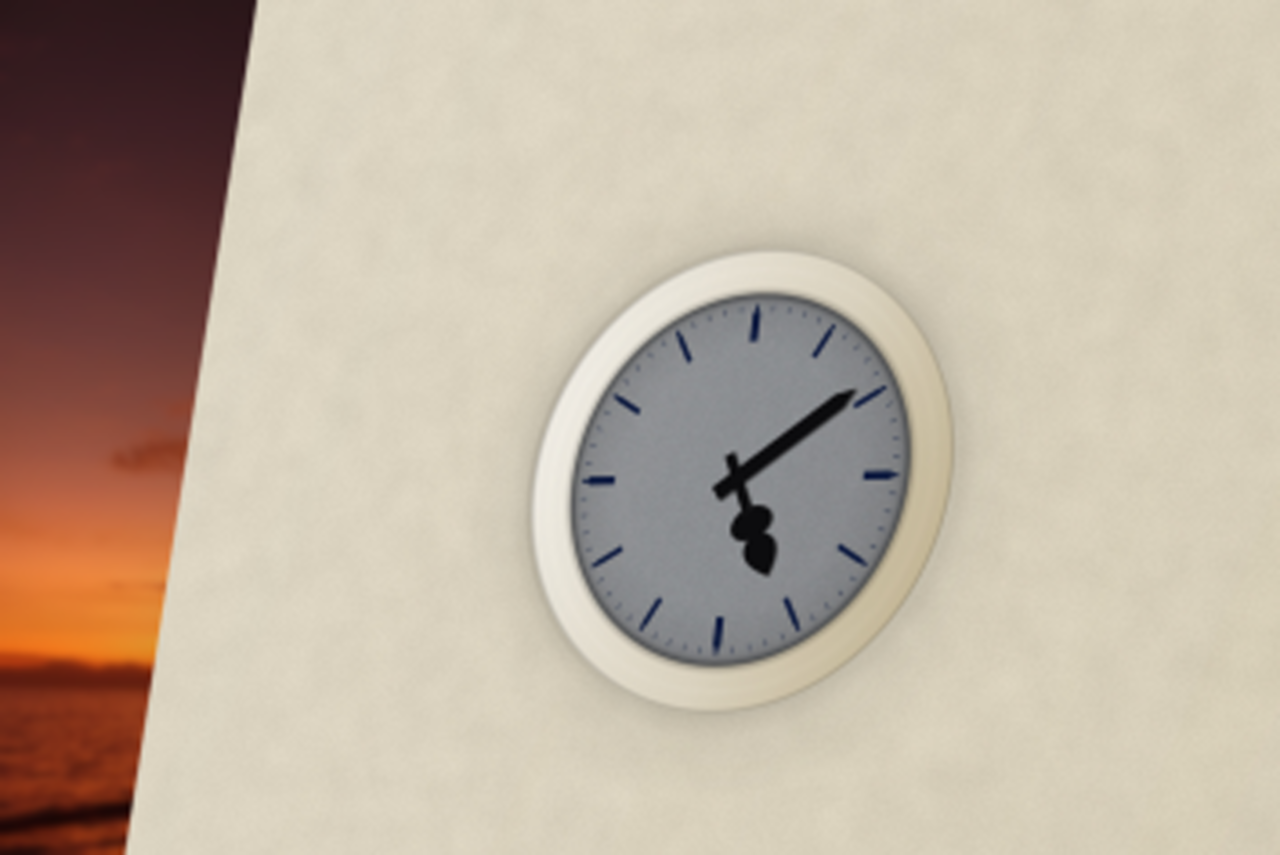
5:09
